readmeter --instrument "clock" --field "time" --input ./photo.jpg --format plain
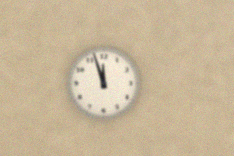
11:57
